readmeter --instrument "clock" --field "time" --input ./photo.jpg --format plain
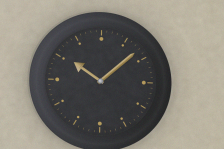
10:08
